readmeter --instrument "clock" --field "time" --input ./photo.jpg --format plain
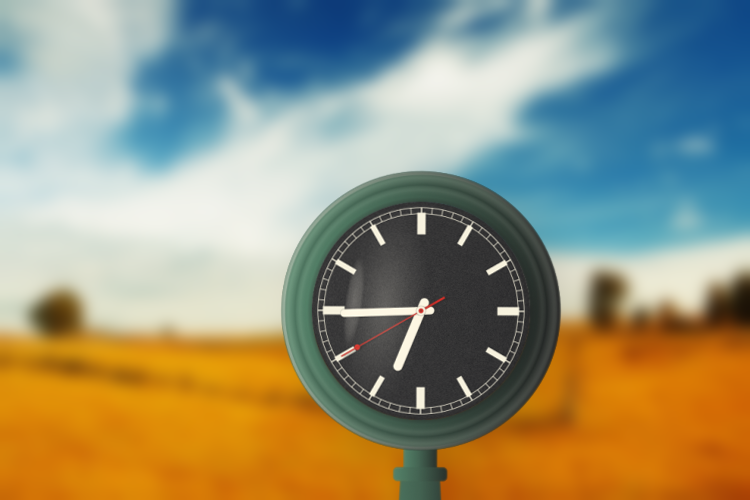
6:44:40
